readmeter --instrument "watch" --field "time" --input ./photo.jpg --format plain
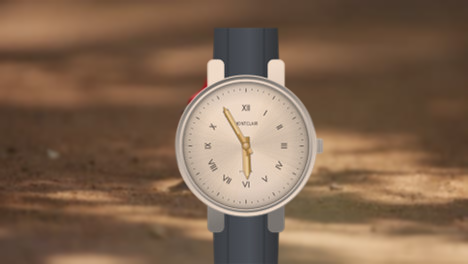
5:55
